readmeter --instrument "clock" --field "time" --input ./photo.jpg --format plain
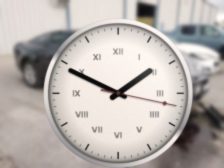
1:49:17
